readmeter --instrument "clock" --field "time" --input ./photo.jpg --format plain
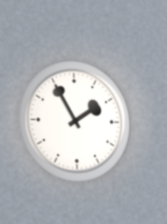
1:55
